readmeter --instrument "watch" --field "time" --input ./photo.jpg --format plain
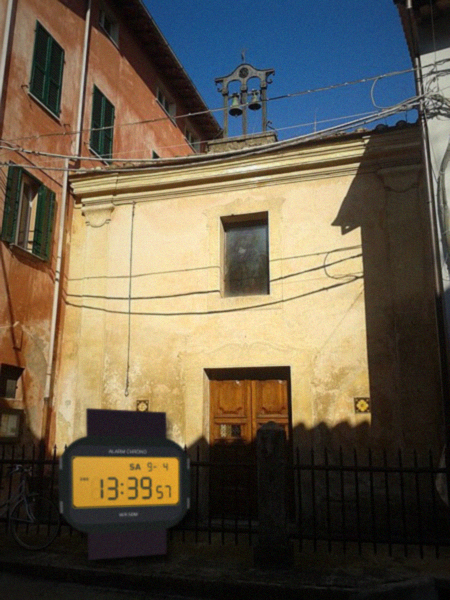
13:39:57
